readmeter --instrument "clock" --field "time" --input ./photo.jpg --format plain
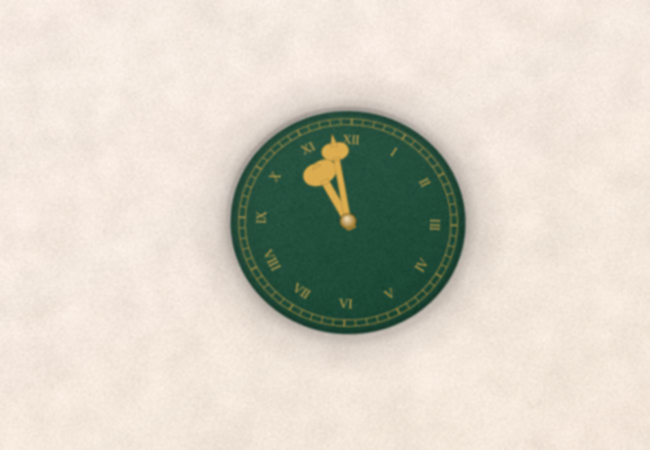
10:58
